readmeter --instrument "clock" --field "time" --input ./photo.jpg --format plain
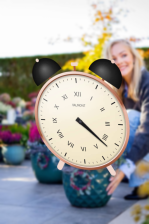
4:22
